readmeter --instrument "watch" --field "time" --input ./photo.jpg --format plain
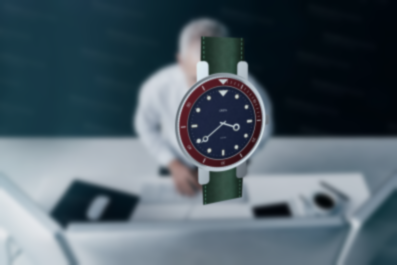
3:39
